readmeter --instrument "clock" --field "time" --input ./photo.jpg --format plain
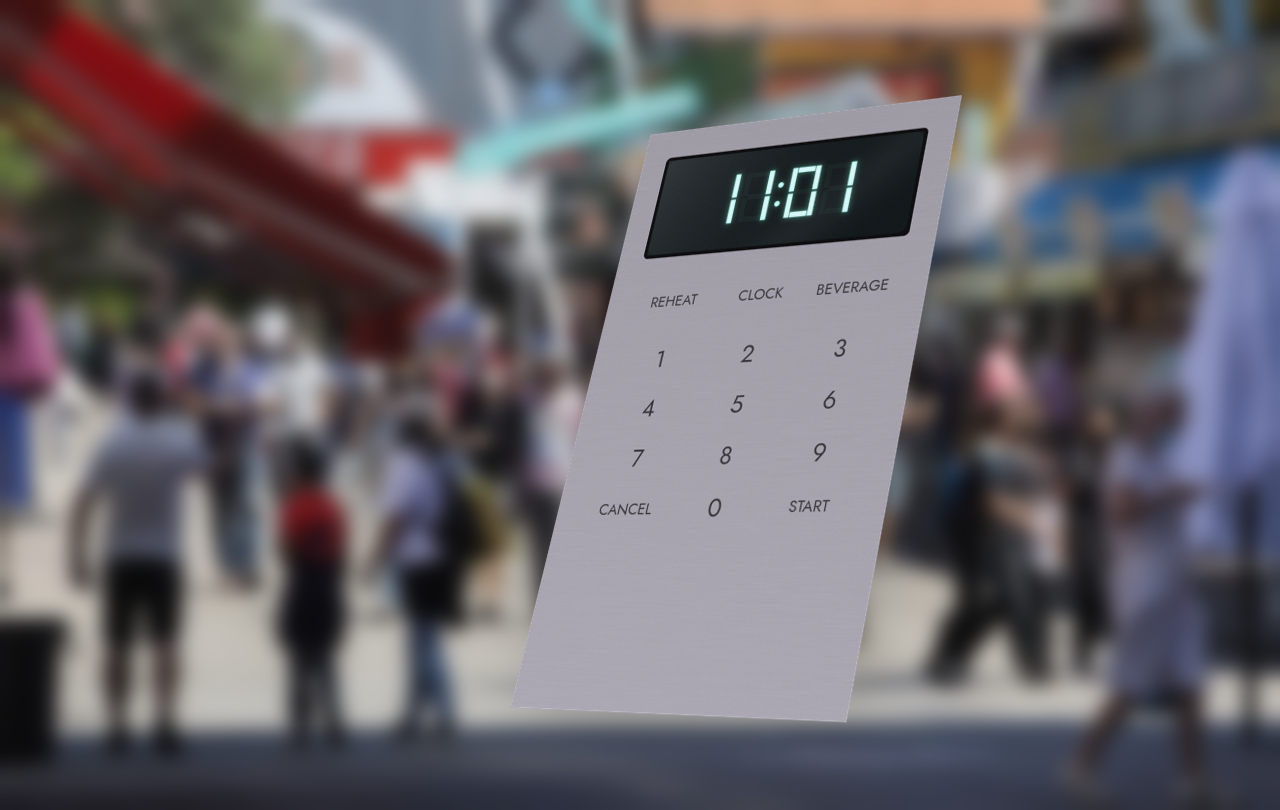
11:01
